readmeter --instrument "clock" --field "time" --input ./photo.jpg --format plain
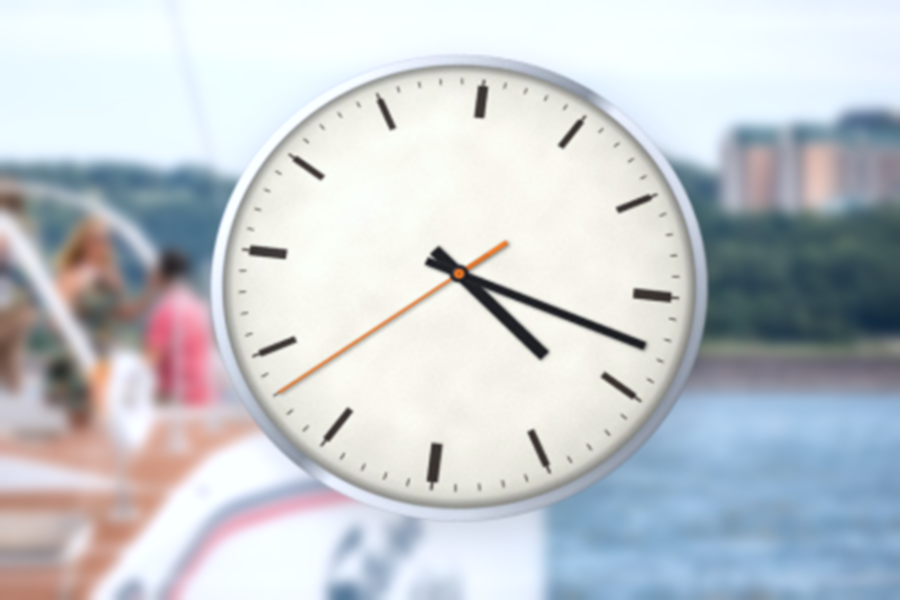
4:17:38
